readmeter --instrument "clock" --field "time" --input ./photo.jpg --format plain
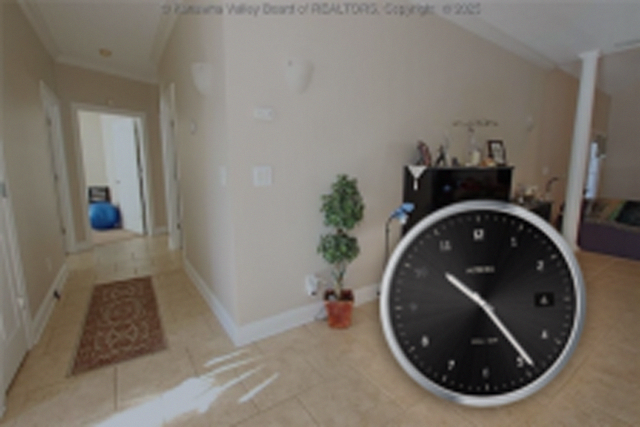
10:24
